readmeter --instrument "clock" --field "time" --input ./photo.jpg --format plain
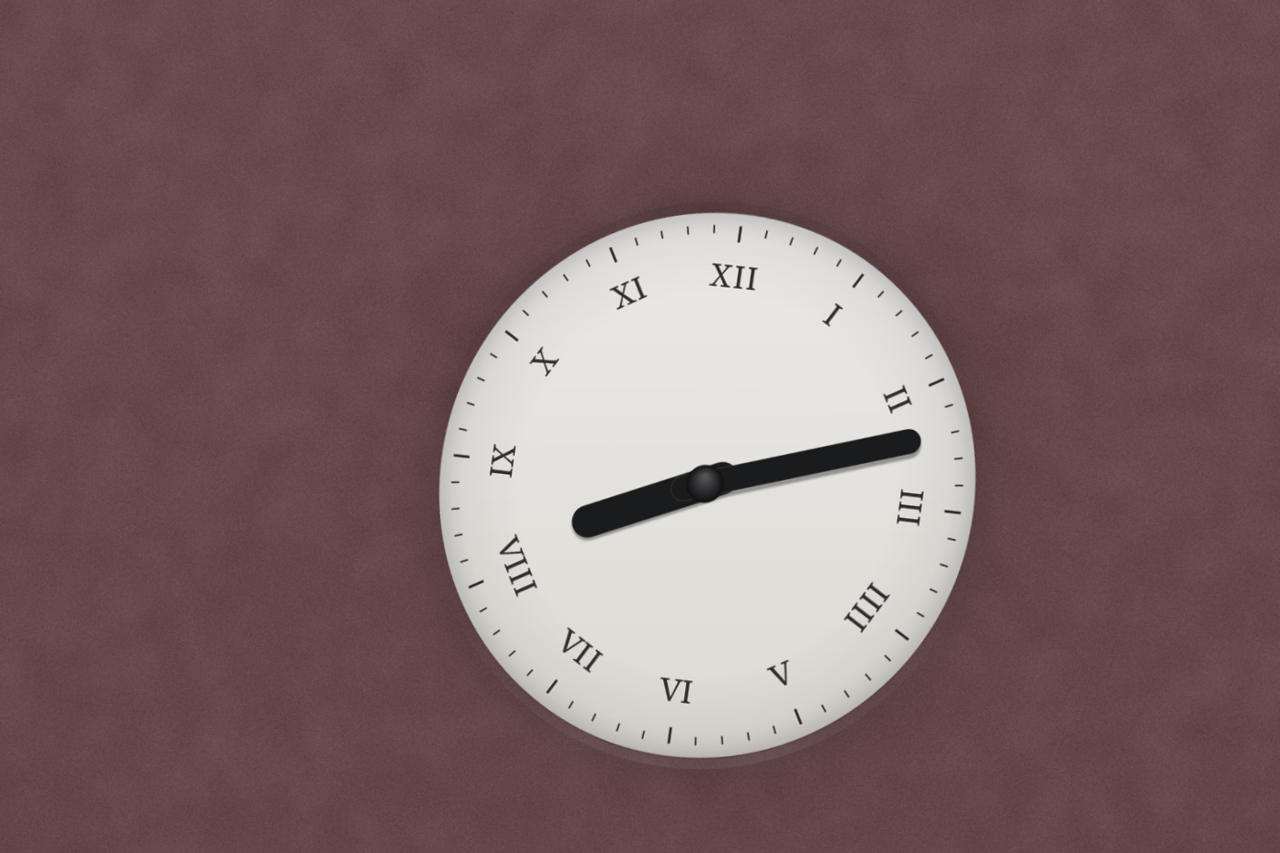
8:12
